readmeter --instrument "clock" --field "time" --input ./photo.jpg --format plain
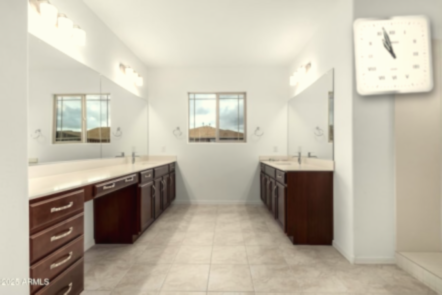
10:57
